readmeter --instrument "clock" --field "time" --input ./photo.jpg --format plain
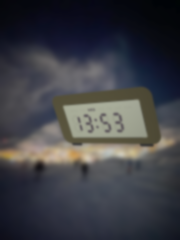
13:53
